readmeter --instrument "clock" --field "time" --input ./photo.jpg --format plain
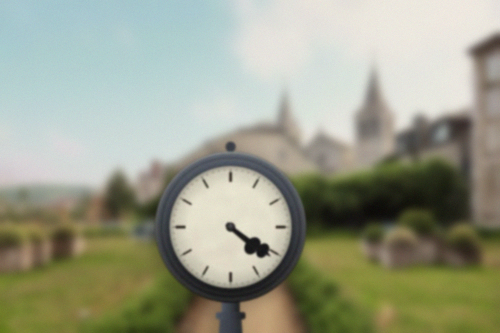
4:21
